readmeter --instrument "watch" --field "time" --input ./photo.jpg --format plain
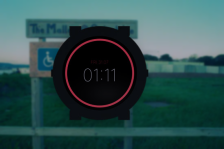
1:11
